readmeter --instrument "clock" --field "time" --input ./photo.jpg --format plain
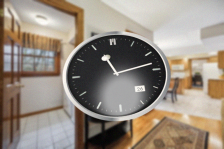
11:13
